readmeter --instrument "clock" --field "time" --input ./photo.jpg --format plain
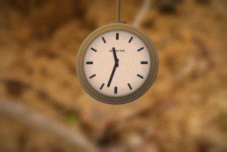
11:33
